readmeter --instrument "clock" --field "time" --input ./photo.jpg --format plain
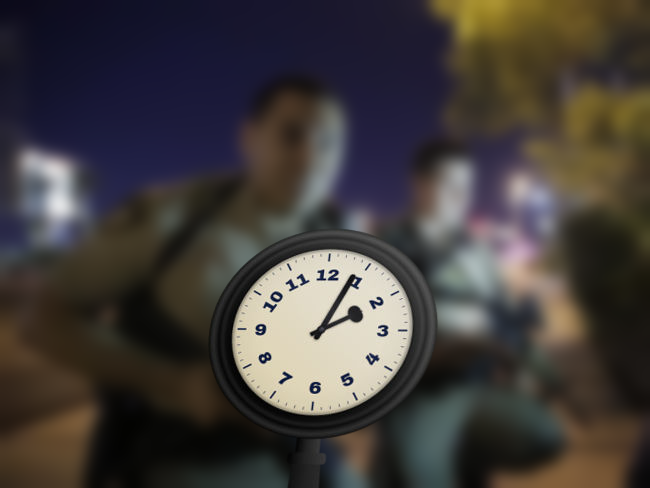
2:04
